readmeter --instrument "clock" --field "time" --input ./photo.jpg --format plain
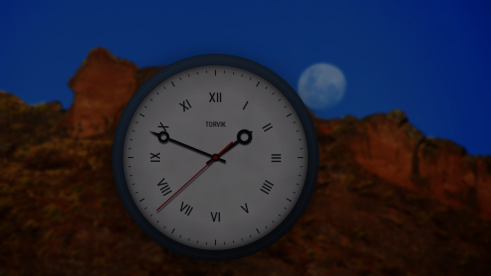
1:48:38
